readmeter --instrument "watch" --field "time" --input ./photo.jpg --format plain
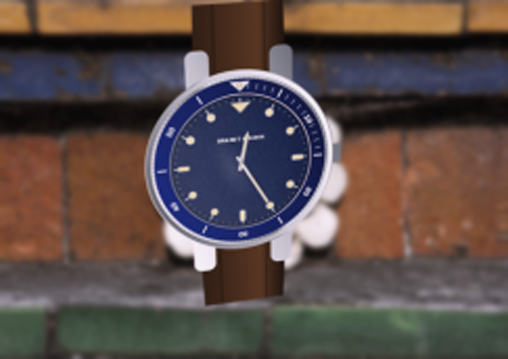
12:25
